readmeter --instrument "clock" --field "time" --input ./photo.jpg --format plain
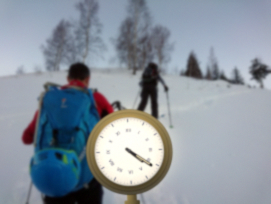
4:21
